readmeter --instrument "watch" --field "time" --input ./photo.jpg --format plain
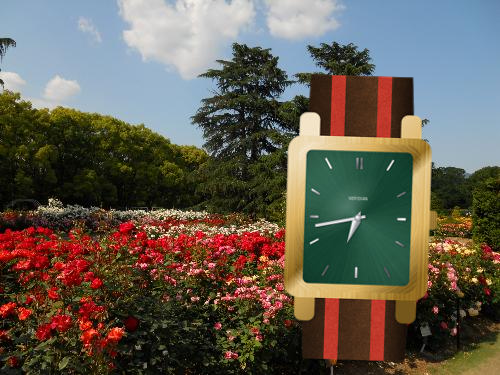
6:43
